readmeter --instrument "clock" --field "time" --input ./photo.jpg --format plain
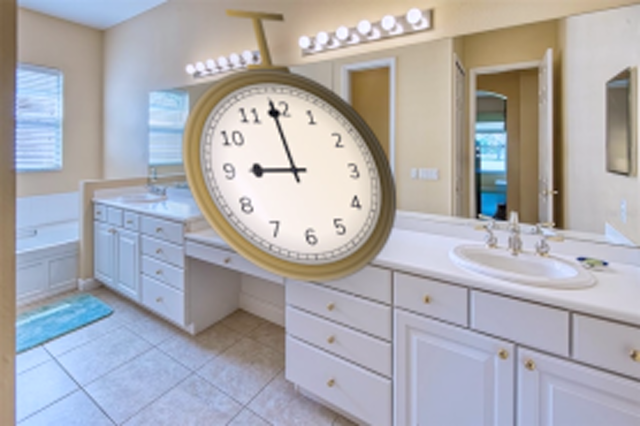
8:59
